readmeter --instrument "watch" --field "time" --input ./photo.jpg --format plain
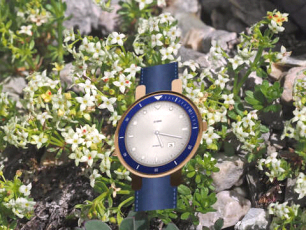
5:18
